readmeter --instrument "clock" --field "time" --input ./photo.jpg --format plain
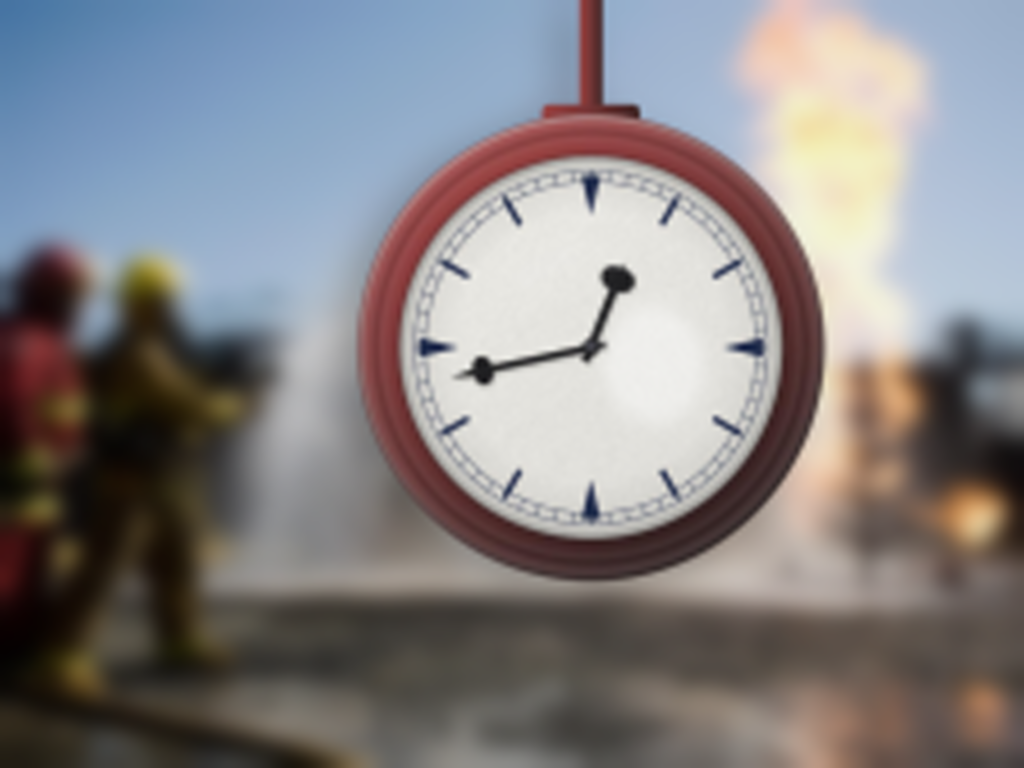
12:43
